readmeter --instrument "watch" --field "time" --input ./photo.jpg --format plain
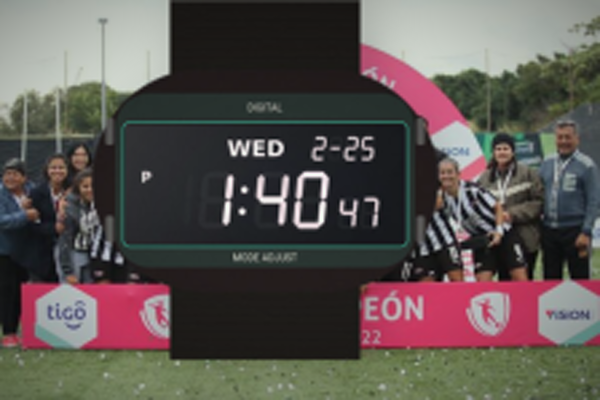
1:40:47
